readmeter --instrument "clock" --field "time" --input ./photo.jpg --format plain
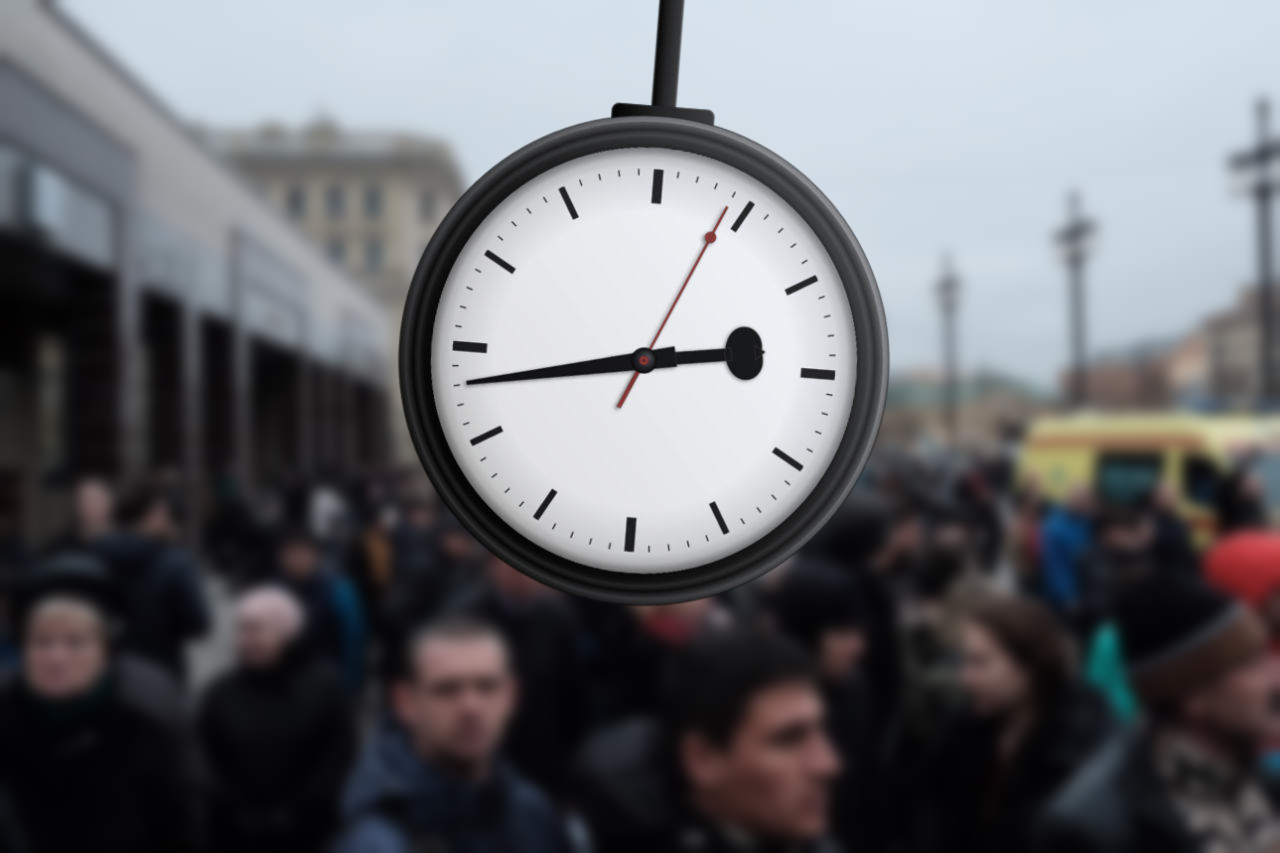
2:43:04
